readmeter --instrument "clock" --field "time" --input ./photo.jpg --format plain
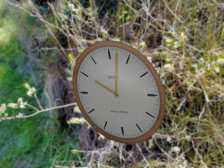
10:02
